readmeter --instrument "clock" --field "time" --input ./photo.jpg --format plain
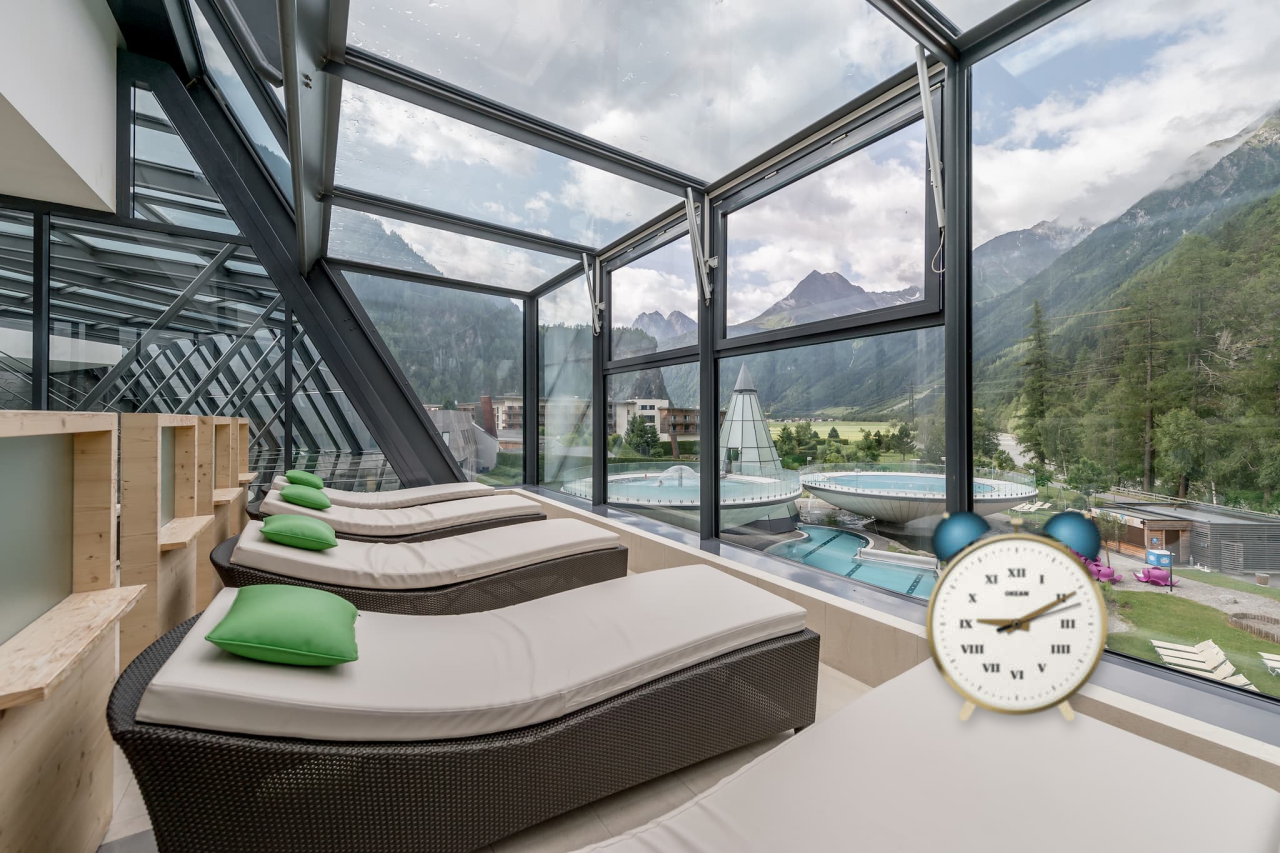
9:10:12
